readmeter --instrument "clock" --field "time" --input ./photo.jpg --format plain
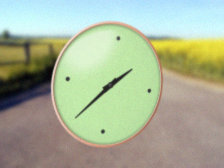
1:37
